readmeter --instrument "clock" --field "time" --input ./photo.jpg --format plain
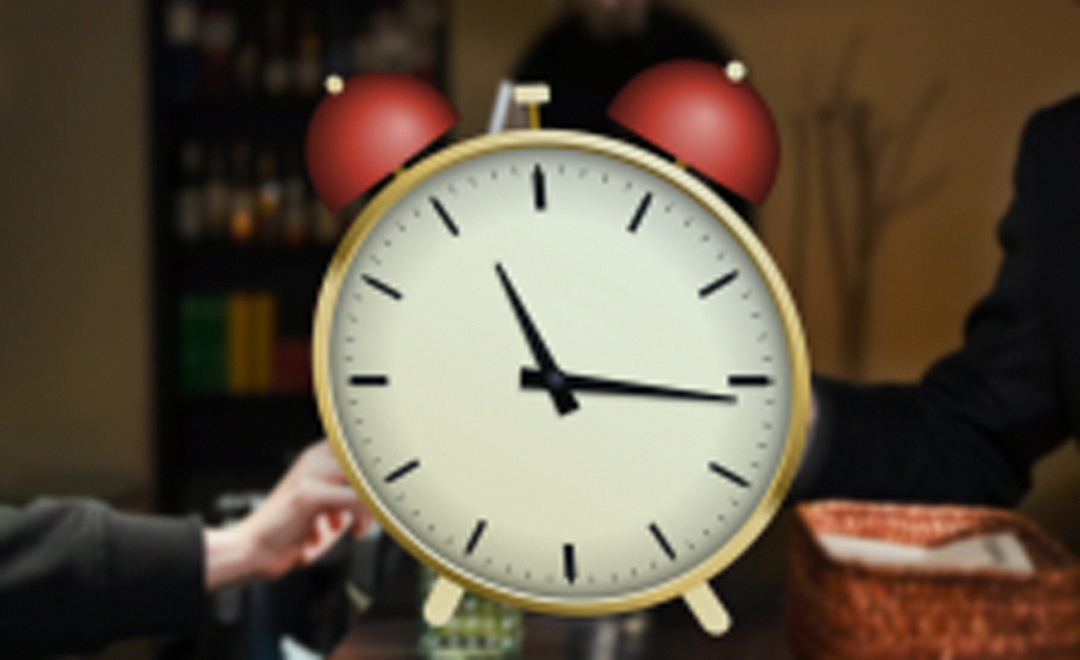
11:16
